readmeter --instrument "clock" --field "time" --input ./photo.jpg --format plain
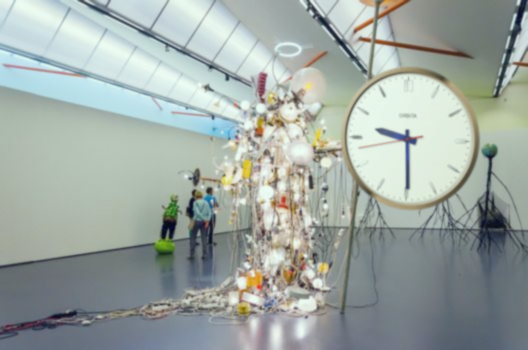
9:29:43
